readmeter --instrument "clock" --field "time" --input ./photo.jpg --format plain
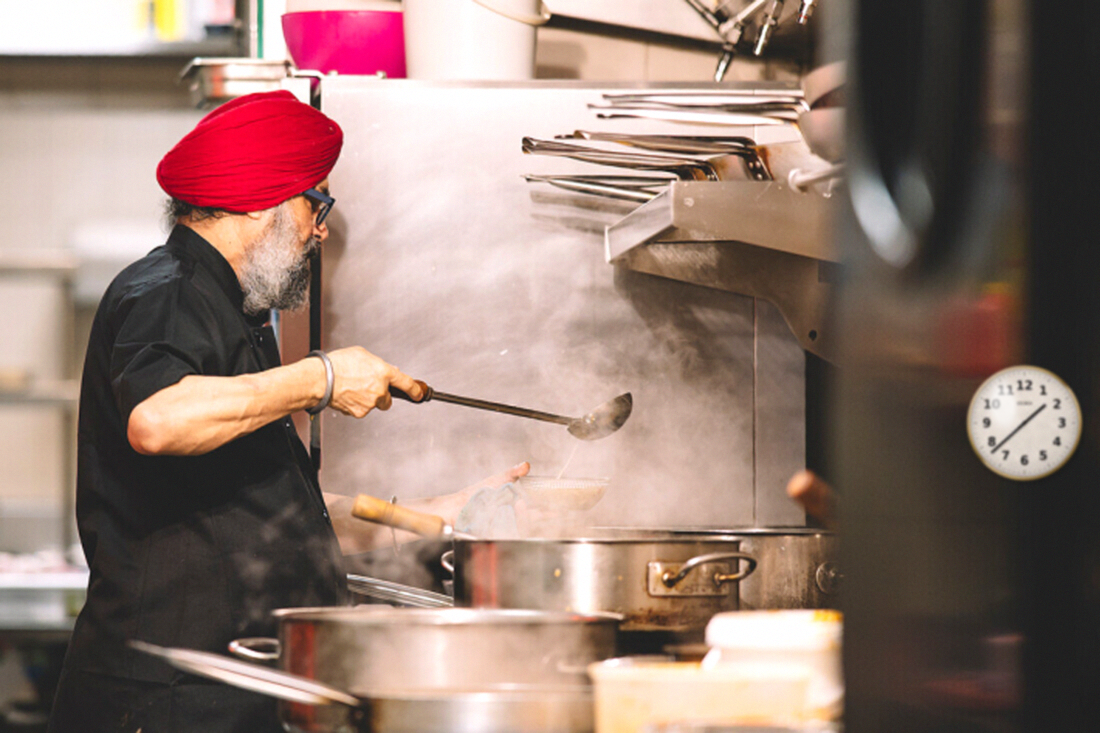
1:38
